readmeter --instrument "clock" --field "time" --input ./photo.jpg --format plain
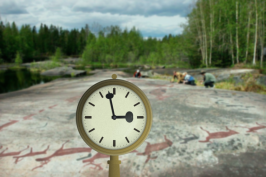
2:58
